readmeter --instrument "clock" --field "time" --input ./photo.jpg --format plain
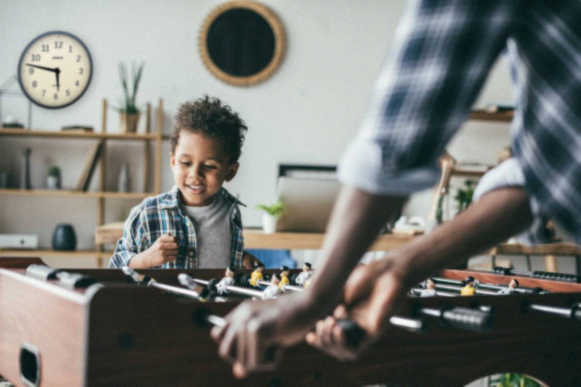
5:47
